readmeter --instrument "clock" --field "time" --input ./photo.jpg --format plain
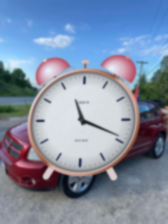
11:19
